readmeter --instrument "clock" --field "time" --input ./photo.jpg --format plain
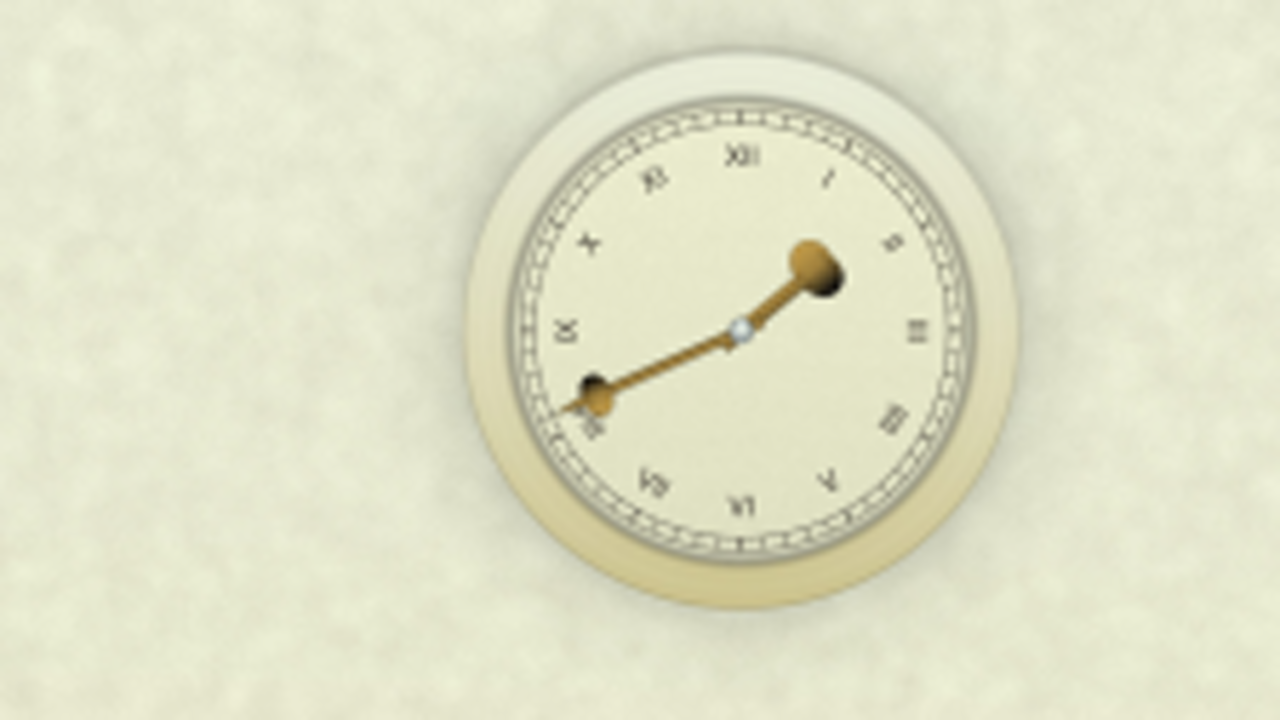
1:41
